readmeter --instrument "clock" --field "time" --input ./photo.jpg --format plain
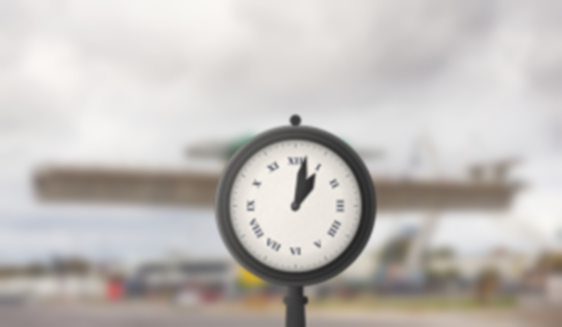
1:02
